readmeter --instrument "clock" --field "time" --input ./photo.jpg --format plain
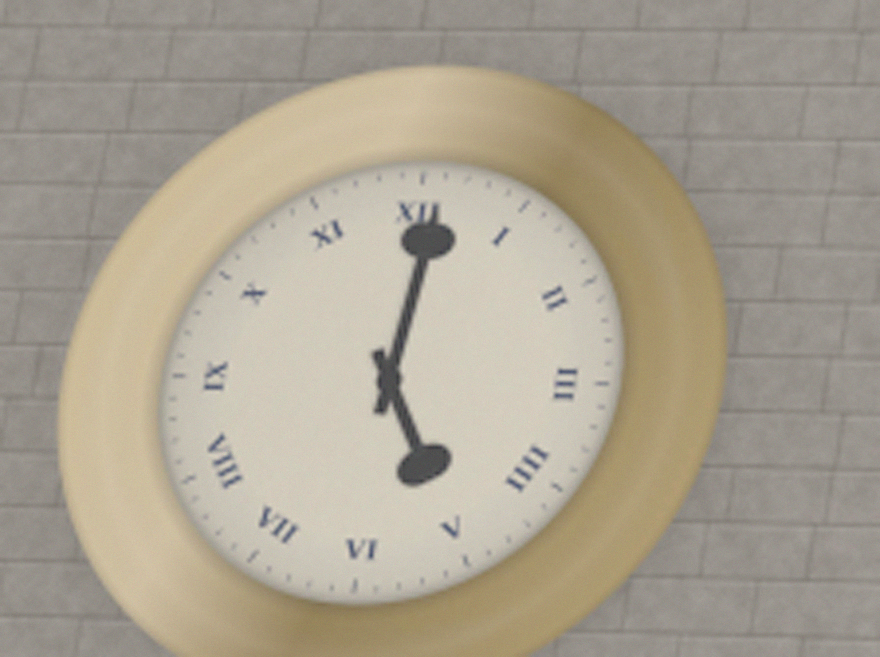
5:01
